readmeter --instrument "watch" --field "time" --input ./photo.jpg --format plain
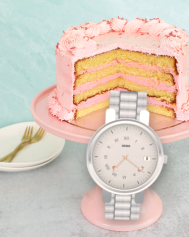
7:21
